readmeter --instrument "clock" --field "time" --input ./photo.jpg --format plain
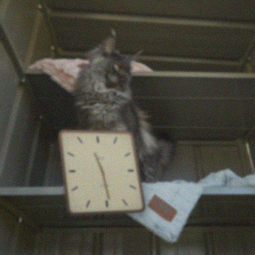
11:29
